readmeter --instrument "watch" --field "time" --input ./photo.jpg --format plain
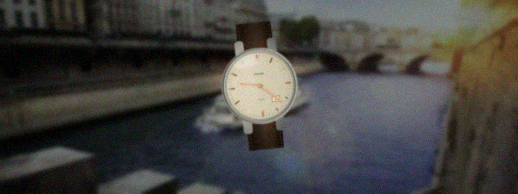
9:22
